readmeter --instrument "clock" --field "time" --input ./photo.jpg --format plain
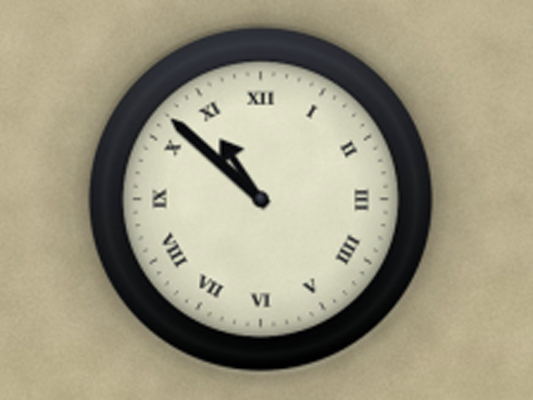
10:52
